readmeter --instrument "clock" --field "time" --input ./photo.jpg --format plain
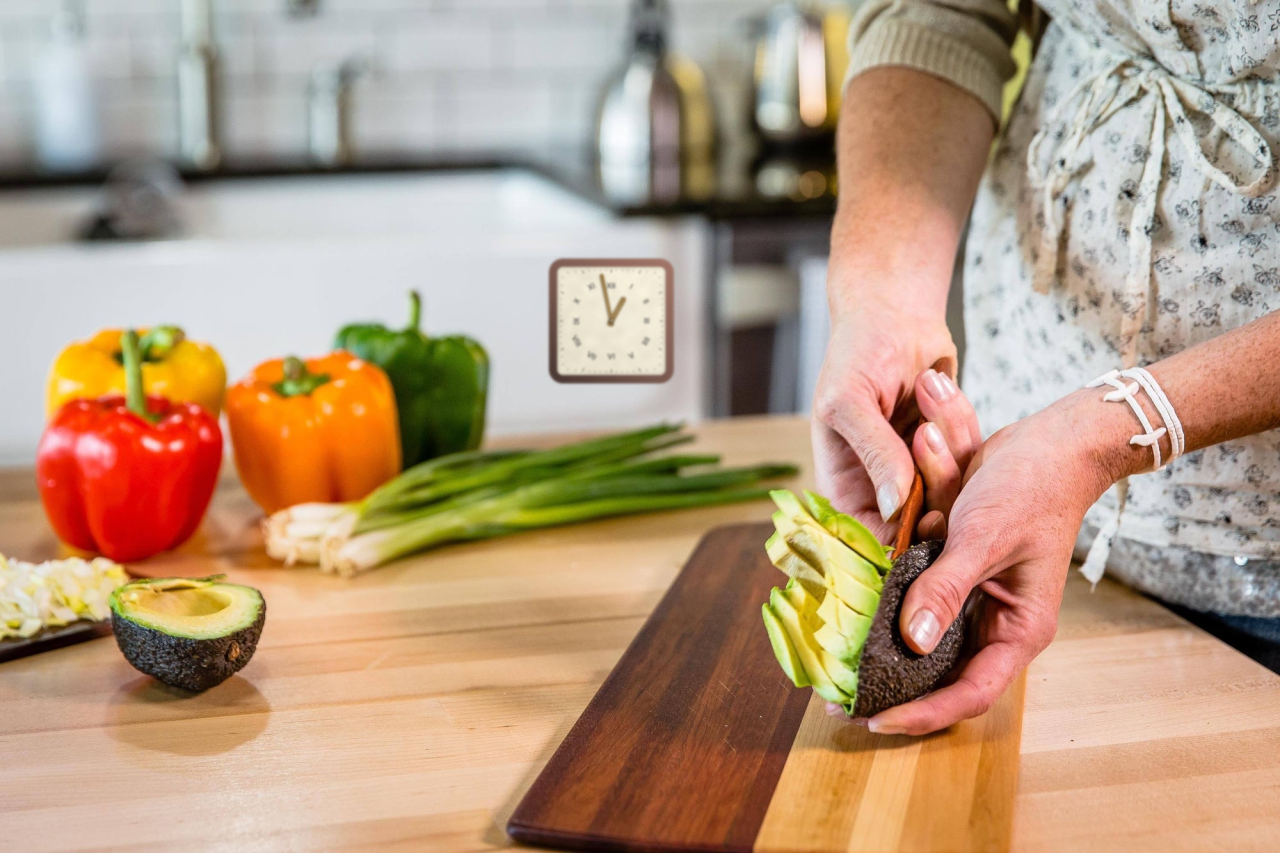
12:58
